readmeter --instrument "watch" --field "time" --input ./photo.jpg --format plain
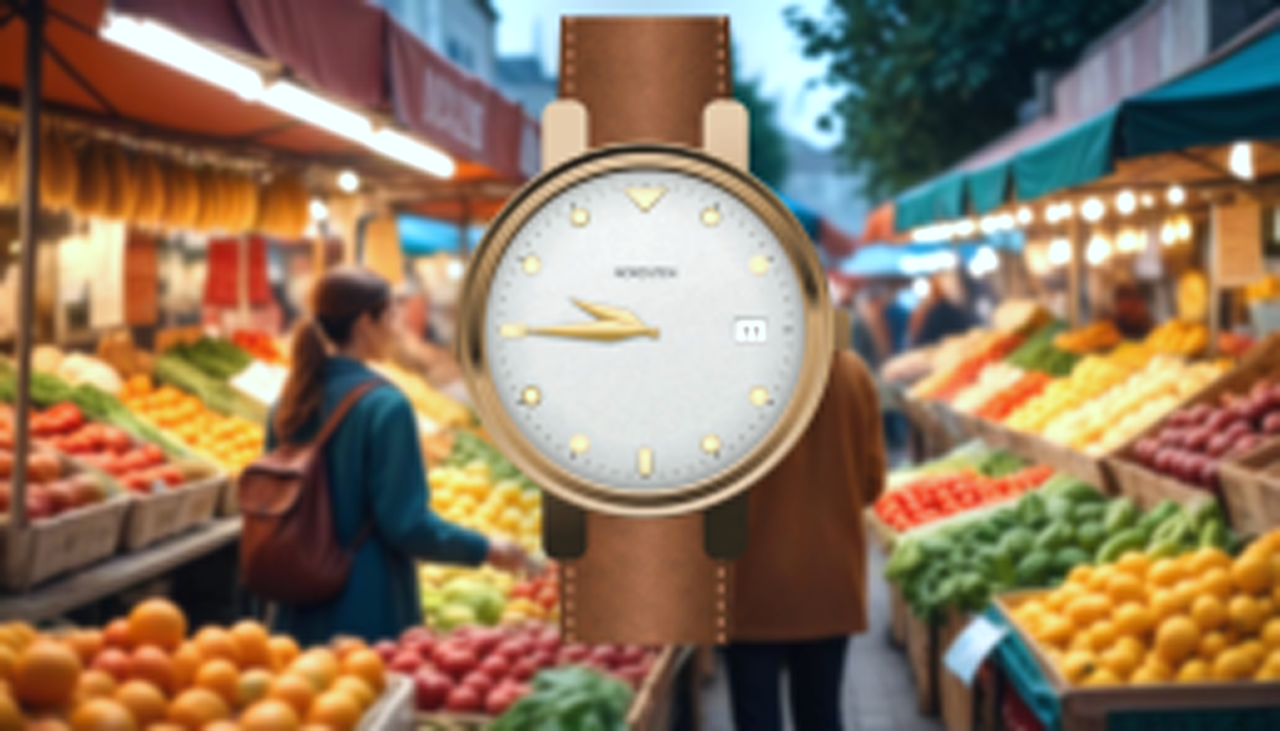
9:45
